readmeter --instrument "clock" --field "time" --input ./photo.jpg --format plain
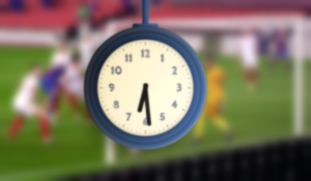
6:29
